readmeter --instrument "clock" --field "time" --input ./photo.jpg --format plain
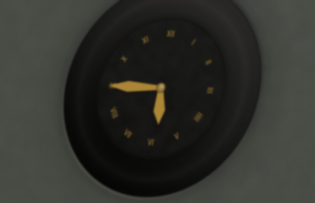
5:45
